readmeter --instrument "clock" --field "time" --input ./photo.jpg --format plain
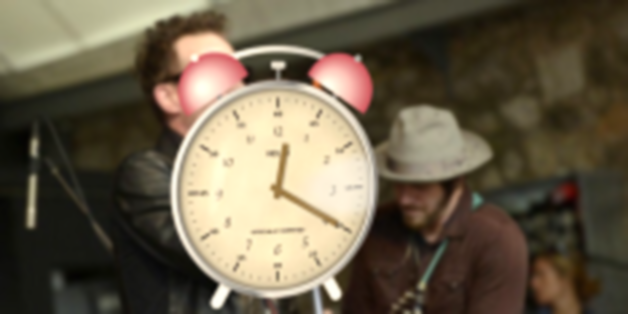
12:20
